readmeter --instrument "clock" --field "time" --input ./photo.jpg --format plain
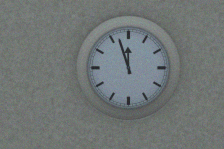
11:57
